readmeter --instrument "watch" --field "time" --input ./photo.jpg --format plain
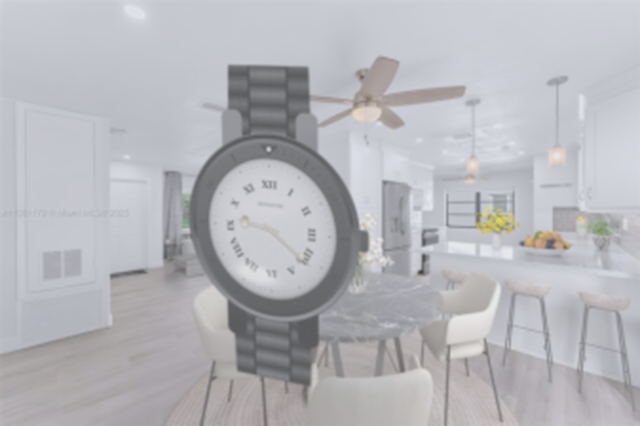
9:21
